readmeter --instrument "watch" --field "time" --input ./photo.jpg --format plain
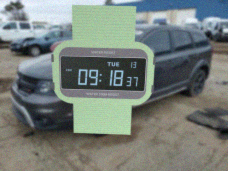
9:18:37
